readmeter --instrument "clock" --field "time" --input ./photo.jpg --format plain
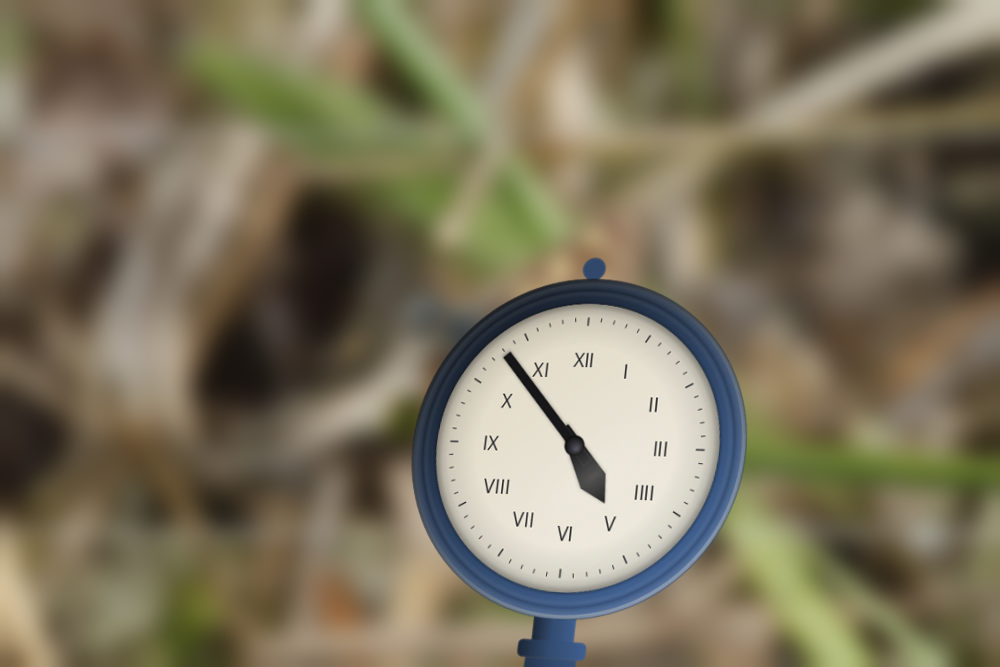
4:53
